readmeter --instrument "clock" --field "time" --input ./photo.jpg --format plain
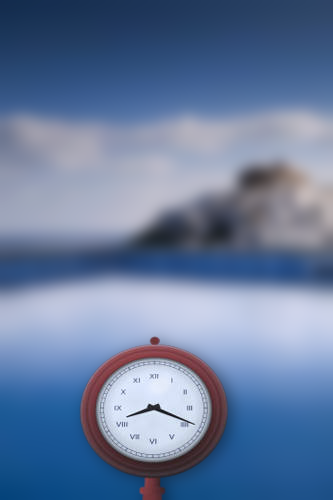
8:19
